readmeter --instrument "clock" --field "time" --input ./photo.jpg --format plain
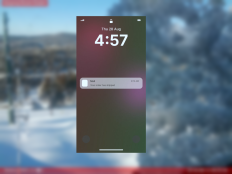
4:57
